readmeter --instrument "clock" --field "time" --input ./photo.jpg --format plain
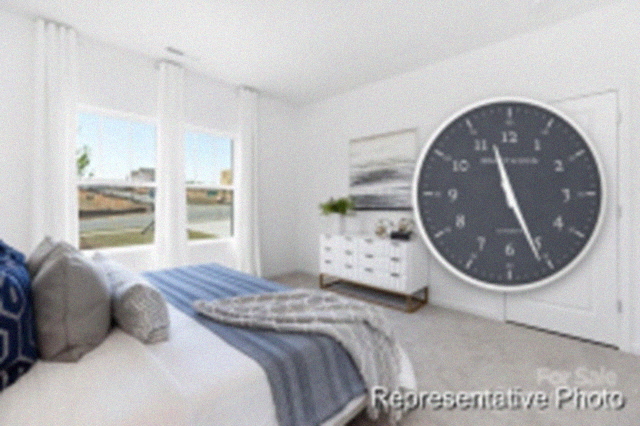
11:26
